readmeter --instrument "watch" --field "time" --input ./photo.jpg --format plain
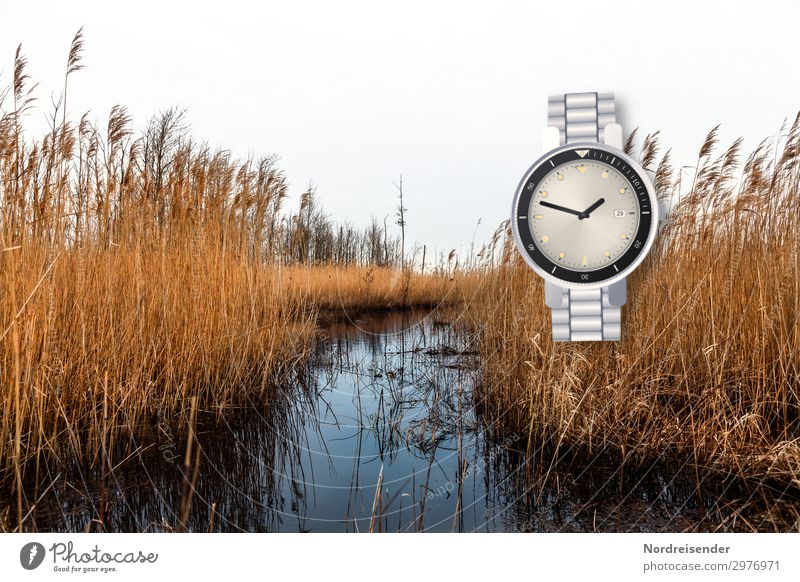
1:48
